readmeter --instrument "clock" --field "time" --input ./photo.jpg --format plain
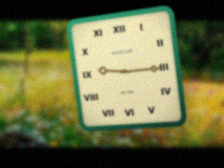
9:15
